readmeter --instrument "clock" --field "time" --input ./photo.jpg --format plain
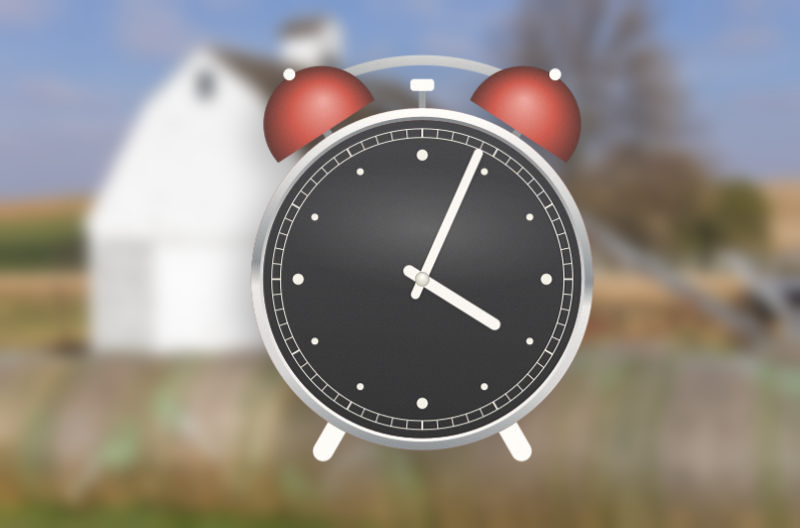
4:04
